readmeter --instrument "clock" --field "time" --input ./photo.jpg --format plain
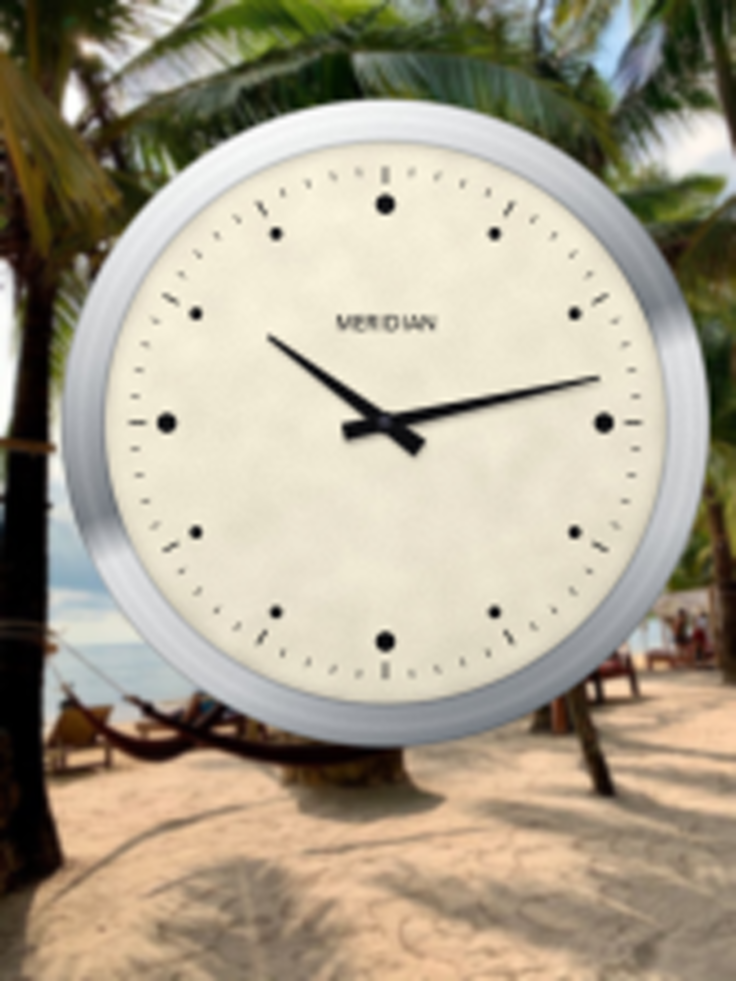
10:13
